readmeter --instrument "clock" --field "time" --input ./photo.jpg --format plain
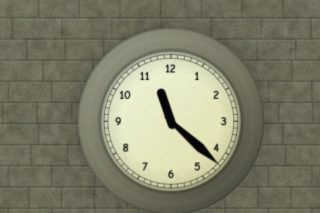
11:22
